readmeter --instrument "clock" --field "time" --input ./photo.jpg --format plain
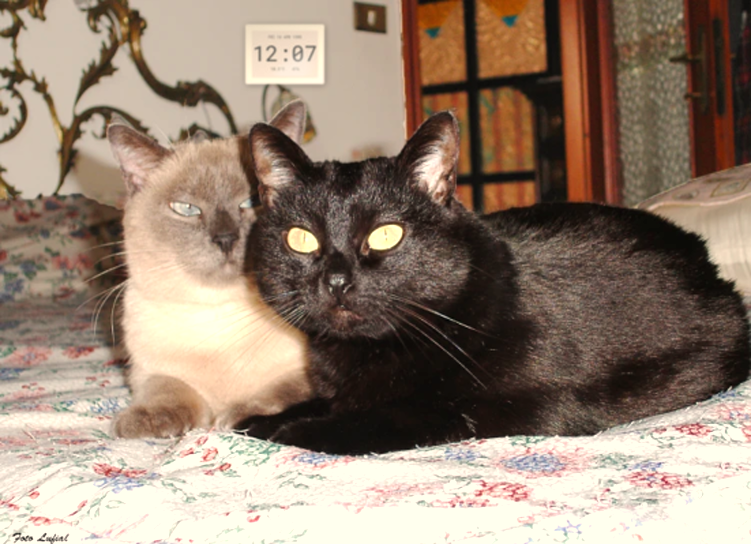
12:07
